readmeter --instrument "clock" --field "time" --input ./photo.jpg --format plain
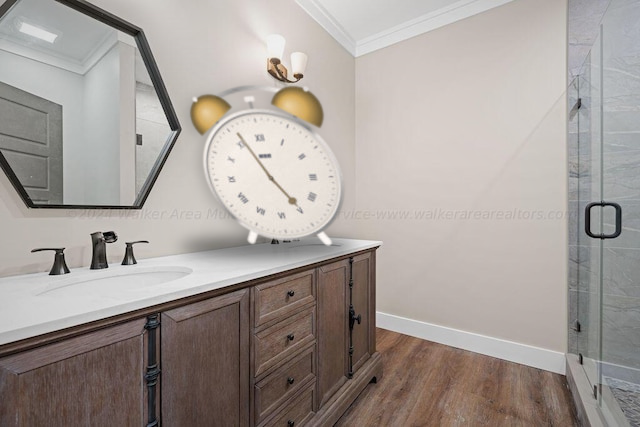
4:56
